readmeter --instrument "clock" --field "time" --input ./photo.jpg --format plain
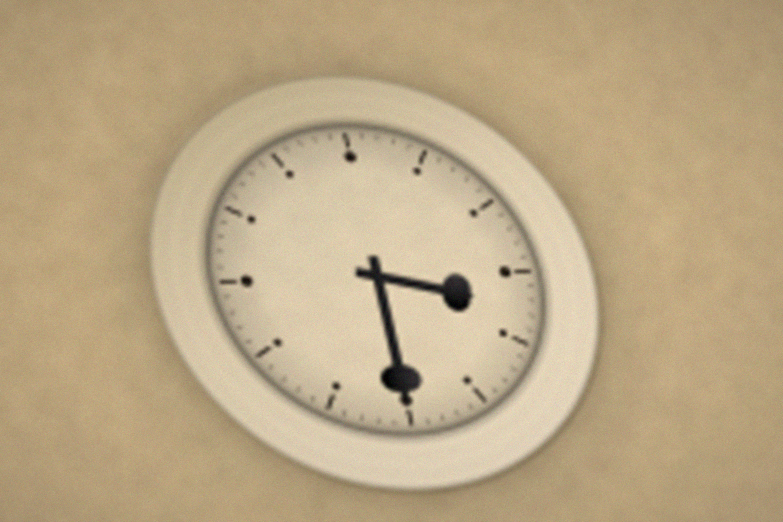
3:30
